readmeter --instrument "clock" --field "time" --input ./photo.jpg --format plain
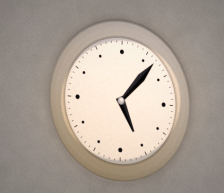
5:07
